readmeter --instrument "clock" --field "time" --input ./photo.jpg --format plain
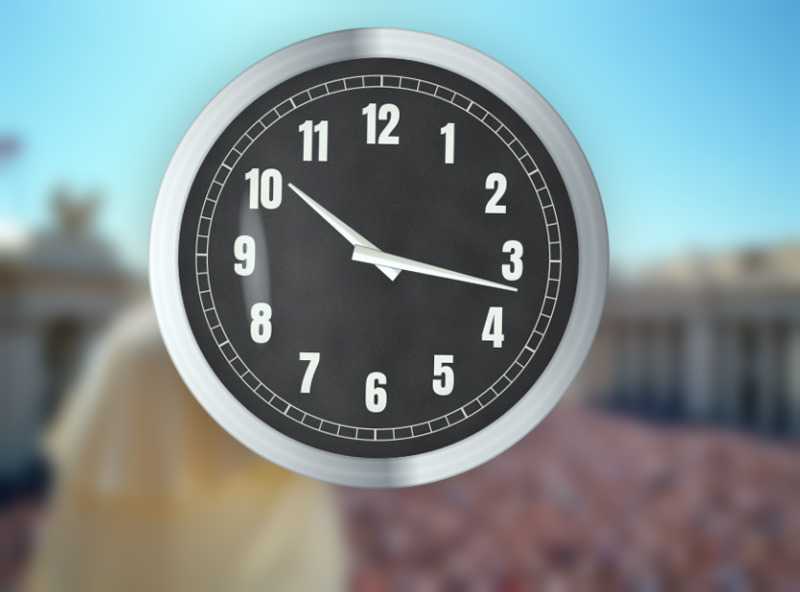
10:17
